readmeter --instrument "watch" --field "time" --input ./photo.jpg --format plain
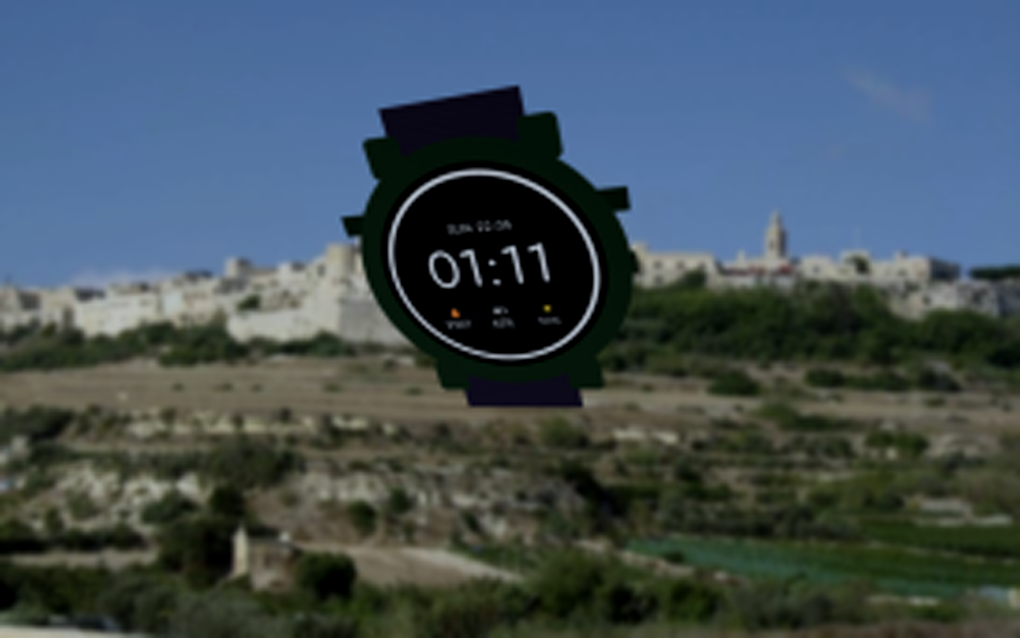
1:11
